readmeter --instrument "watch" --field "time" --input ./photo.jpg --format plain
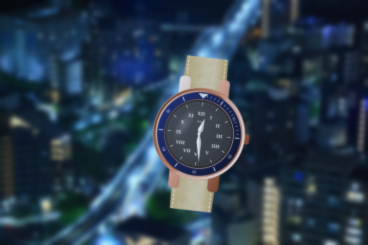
12:29
